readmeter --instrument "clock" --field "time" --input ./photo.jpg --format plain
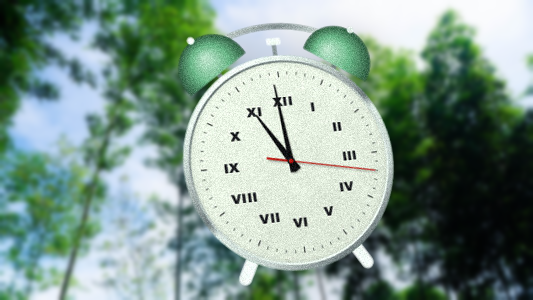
10:59:17
